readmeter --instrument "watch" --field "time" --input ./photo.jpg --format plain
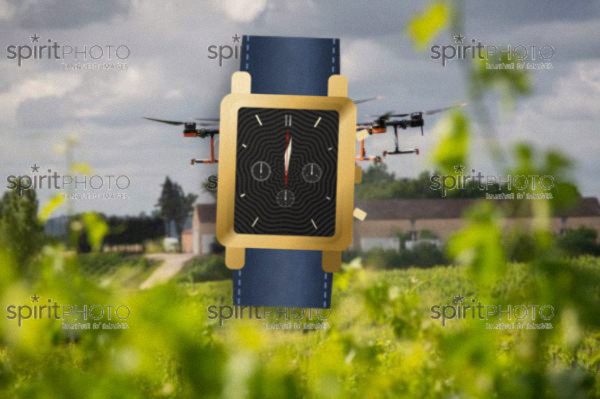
12:01
